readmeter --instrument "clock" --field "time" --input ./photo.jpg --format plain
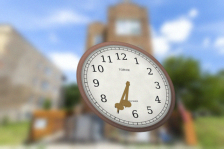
6:35
